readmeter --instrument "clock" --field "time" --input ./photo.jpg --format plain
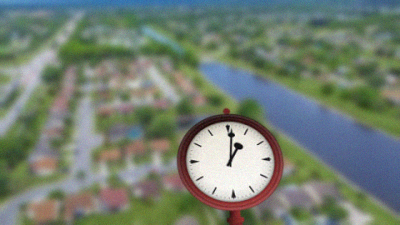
1:01
